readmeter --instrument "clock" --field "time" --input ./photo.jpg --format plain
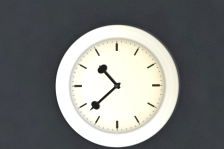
10:38
